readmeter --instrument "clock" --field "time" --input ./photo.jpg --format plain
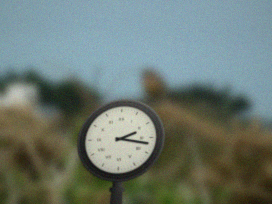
2:17
